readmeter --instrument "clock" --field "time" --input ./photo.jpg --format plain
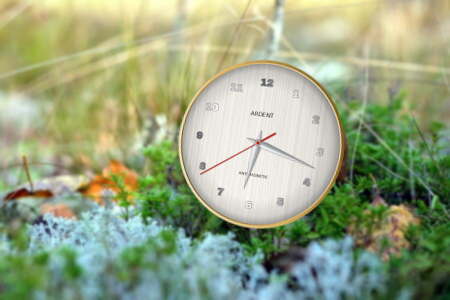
6:17:39
